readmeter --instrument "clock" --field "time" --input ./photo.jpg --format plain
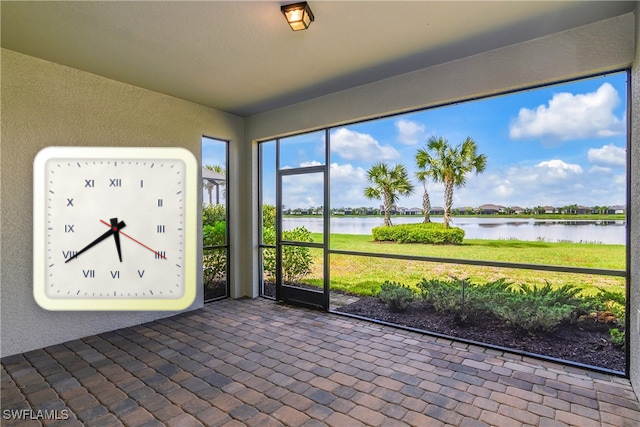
5:39:20
